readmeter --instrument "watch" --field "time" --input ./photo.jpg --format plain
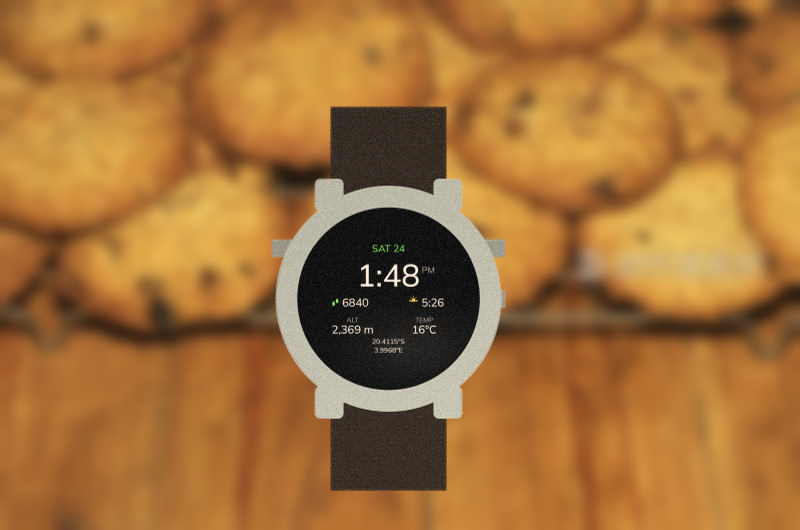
1:48
